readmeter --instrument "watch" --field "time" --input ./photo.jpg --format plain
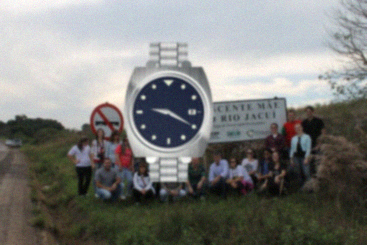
9:20
